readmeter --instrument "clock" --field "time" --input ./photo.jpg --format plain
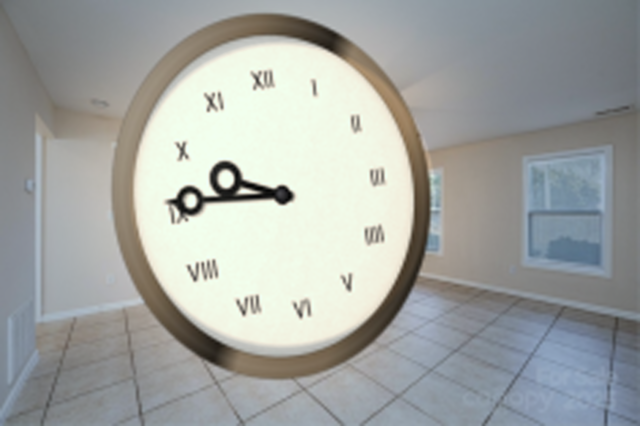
9:46
